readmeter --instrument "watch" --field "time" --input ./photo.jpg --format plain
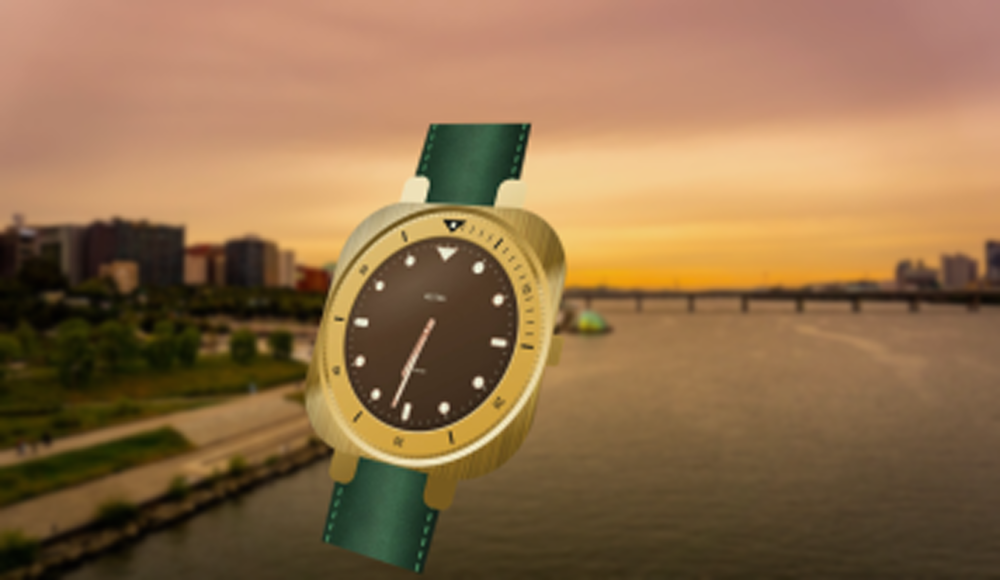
6:32
